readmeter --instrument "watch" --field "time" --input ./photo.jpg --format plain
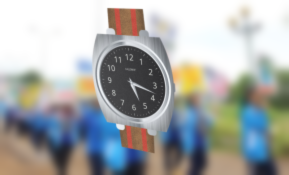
5:18
